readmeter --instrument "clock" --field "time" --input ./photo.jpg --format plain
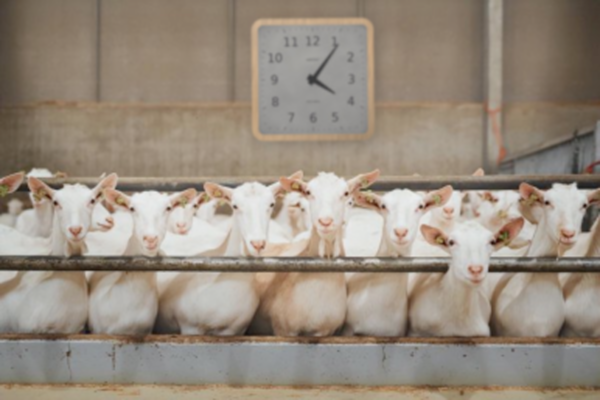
4:06
